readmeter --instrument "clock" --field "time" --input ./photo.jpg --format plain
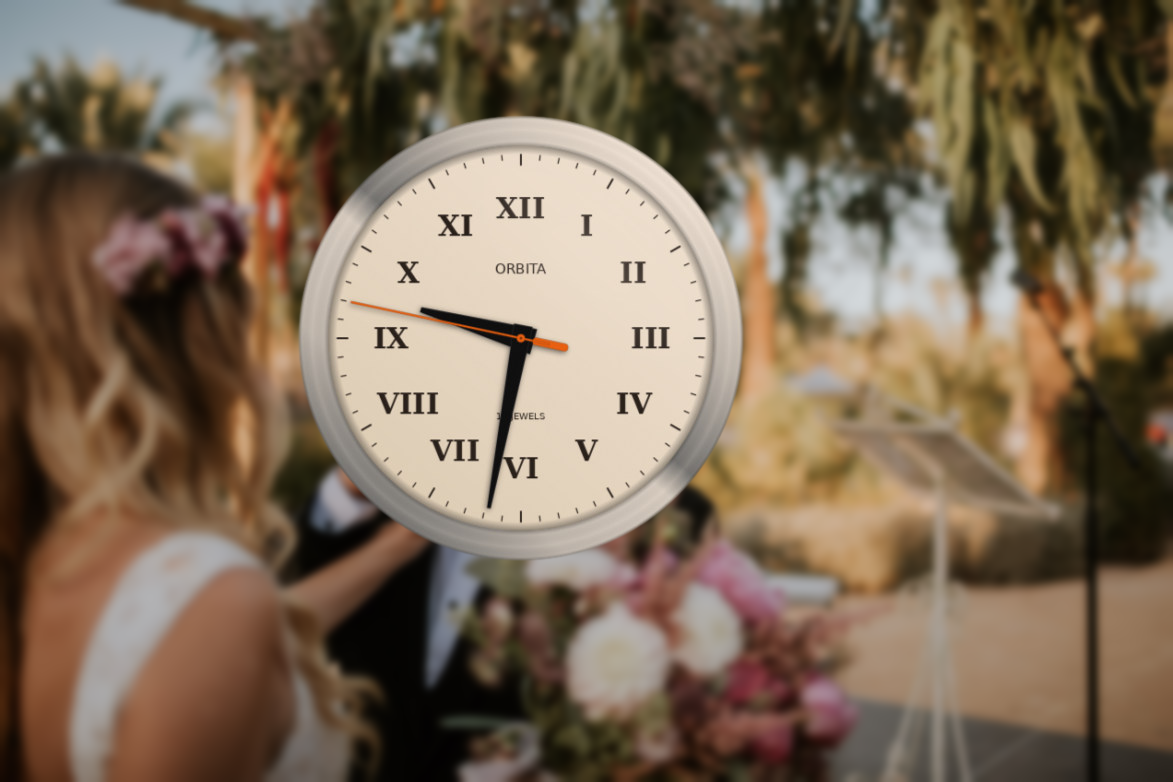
9:31:47
